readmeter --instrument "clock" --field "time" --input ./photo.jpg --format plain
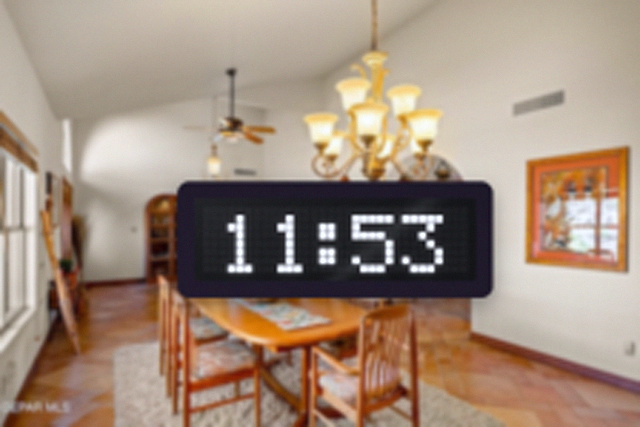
11:53
